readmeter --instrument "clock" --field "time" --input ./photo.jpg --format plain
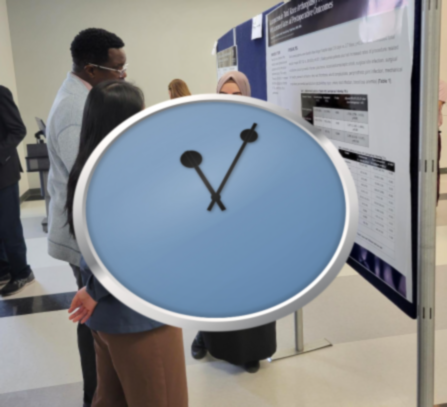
11:04
